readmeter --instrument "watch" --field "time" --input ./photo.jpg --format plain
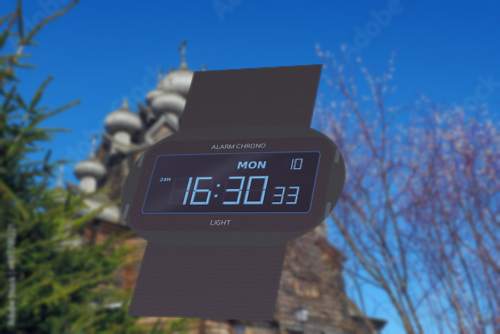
16:30:33
